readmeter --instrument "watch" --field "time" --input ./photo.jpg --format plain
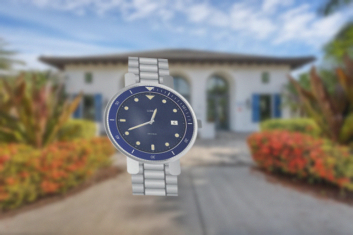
12:41
